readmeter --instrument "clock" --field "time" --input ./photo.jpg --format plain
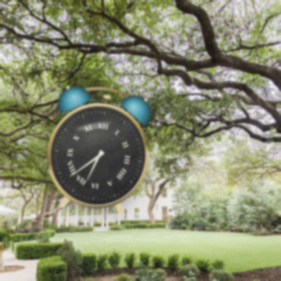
6:38
